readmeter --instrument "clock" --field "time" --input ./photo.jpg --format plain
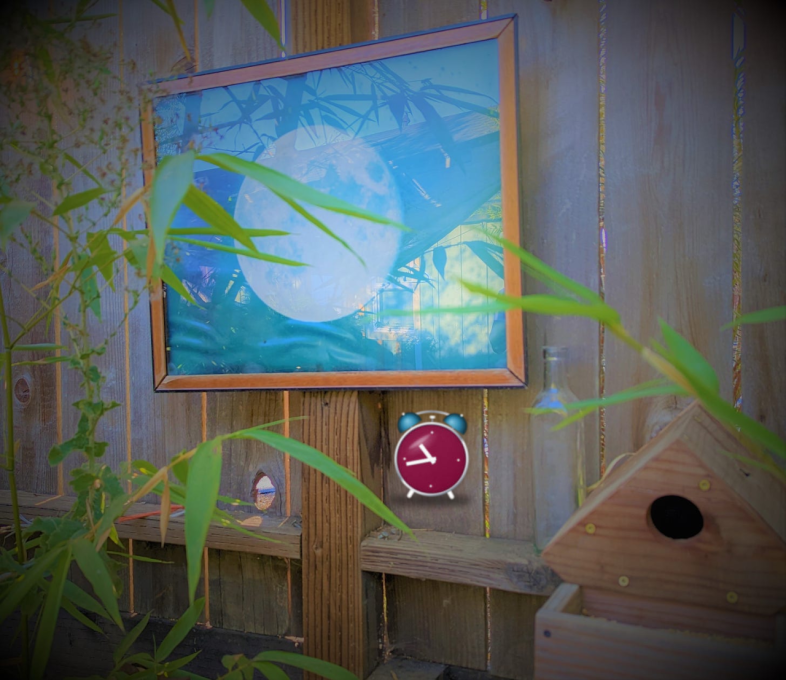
10:43
